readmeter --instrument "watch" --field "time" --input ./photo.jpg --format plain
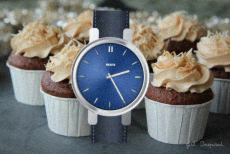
2:25
